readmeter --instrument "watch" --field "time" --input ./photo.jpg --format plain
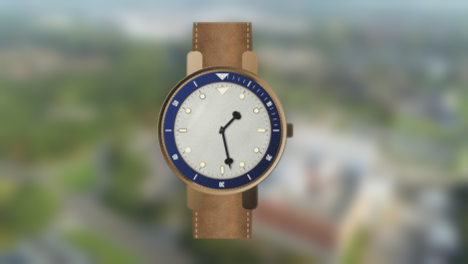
1:28
